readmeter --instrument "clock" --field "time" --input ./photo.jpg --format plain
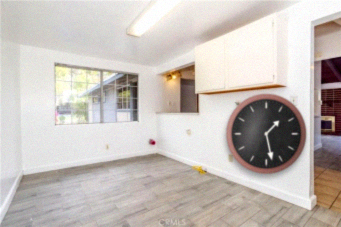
1:28
